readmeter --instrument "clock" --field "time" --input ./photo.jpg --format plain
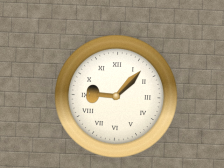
9:07
